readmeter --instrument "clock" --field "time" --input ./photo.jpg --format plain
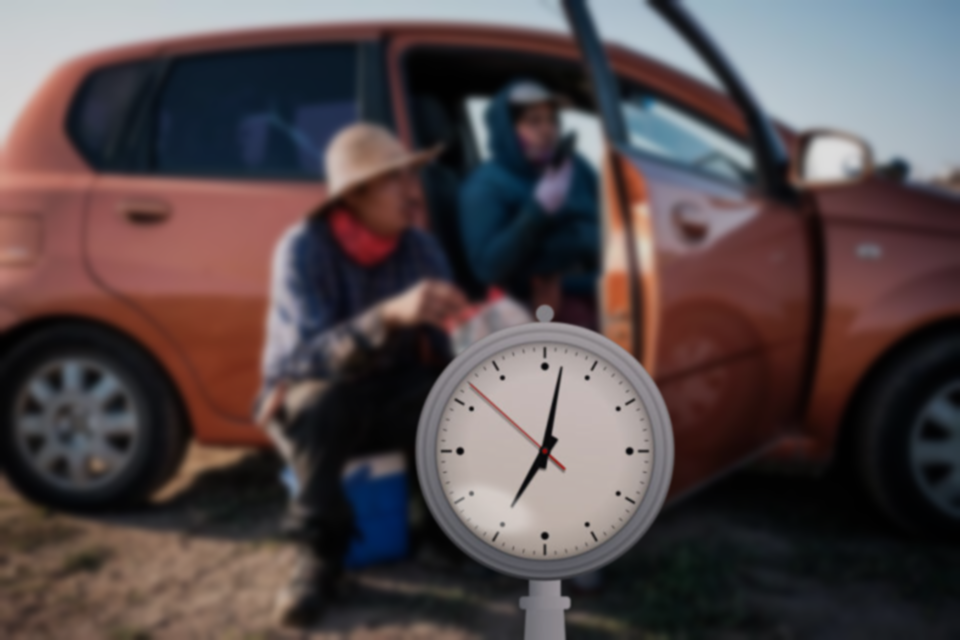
7:01:52
